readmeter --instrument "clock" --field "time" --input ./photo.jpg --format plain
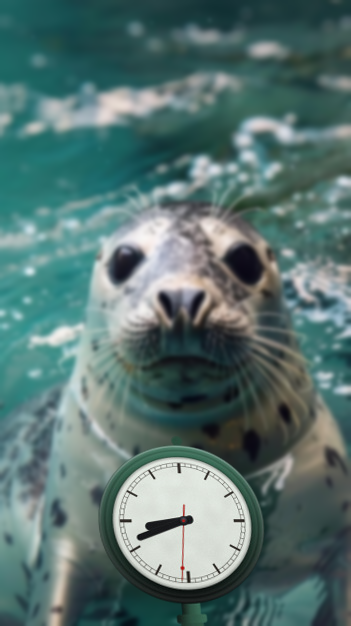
8:41:31
